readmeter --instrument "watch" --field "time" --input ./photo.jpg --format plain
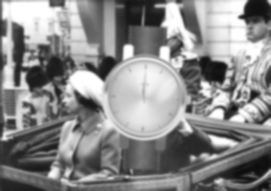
12:00
